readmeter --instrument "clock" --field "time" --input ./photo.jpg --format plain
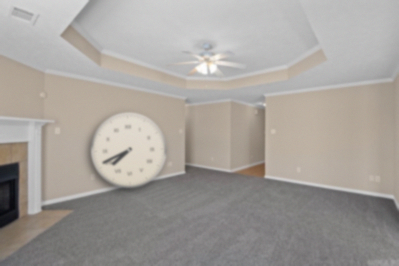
7:41
